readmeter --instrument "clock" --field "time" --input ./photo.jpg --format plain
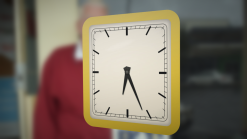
6:26
